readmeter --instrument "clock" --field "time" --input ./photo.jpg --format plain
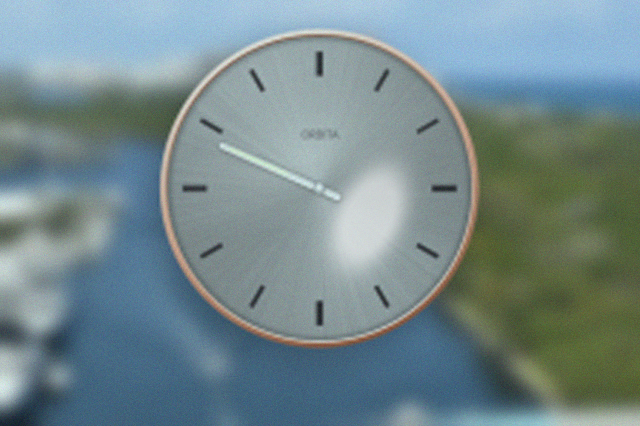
9:49
